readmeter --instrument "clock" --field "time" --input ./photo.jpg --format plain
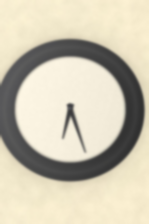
6:27
